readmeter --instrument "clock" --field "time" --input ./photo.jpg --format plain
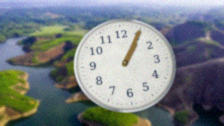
1:05
